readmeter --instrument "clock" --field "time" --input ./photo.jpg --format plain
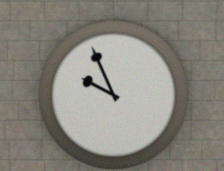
9:56
